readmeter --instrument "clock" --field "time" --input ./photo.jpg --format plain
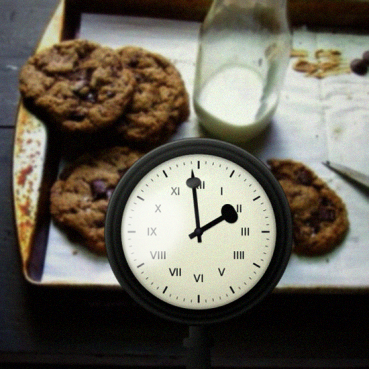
1:59
